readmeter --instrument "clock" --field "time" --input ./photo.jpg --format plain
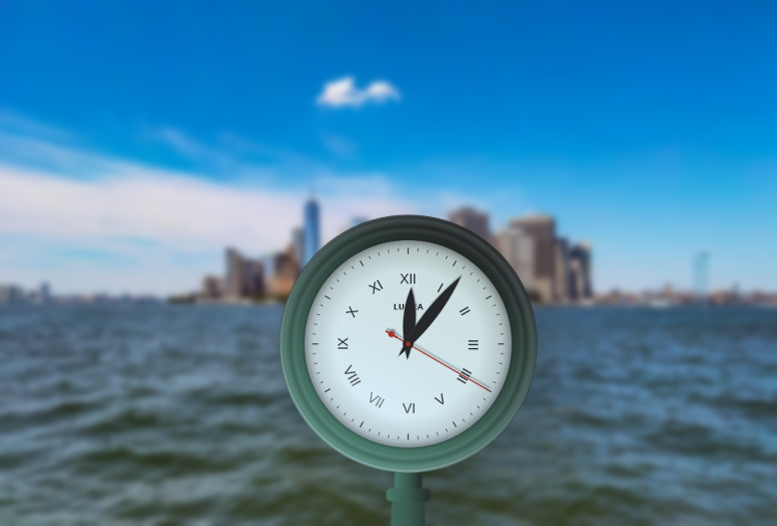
12:06:20
